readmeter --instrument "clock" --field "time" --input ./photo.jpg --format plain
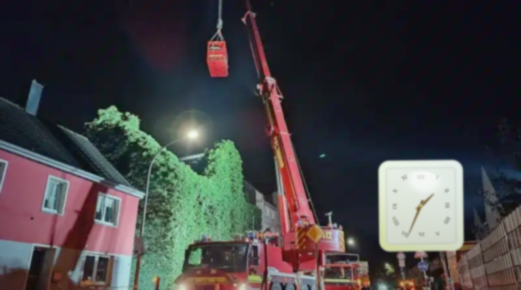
1:34
